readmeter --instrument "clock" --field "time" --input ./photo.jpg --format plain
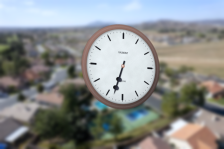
6:33
